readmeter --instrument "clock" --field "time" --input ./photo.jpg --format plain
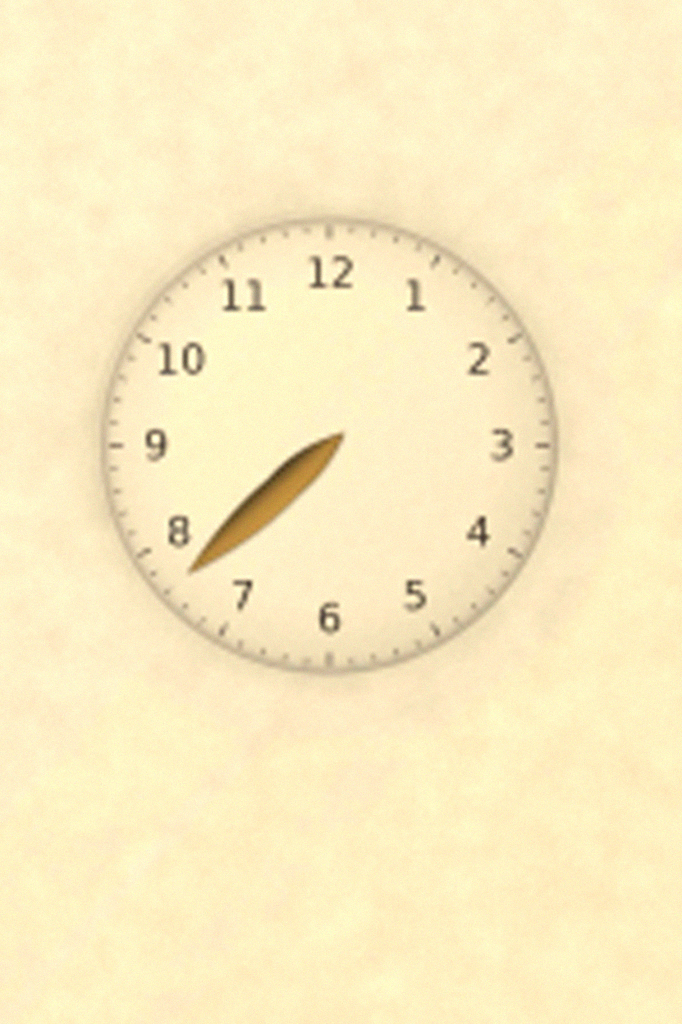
7:38
